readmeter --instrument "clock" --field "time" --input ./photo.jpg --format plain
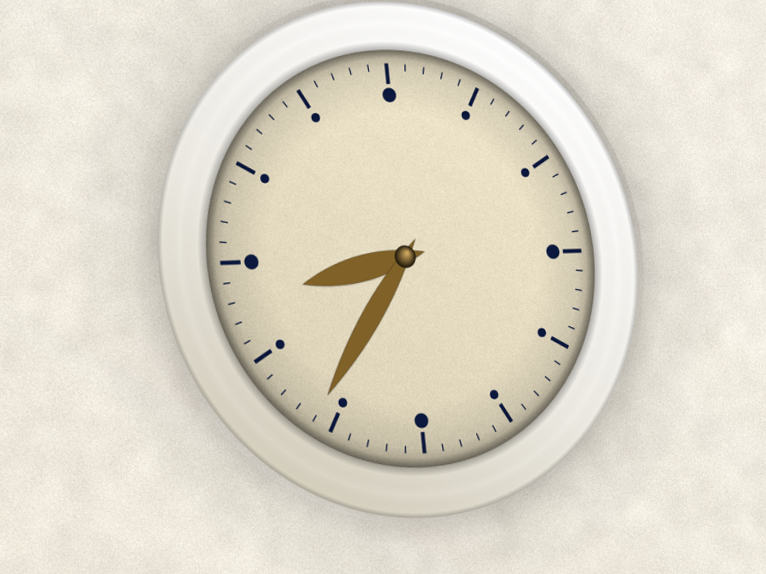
8:36
